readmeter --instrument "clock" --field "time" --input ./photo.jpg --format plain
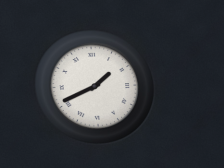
1:41
